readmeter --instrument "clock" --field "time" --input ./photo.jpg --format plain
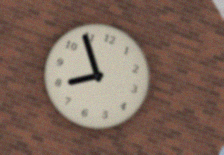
7:54
